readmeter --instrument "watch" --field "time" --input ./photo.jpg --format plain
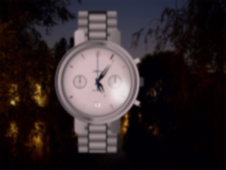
5:06
